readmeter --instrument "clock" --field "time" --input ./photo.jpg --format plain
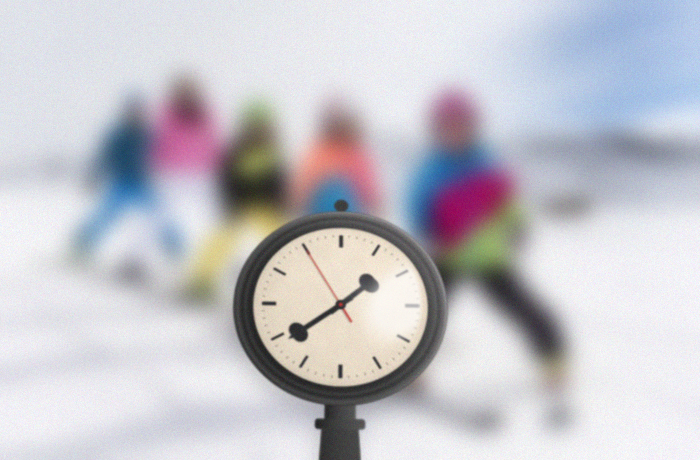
1:38:55
